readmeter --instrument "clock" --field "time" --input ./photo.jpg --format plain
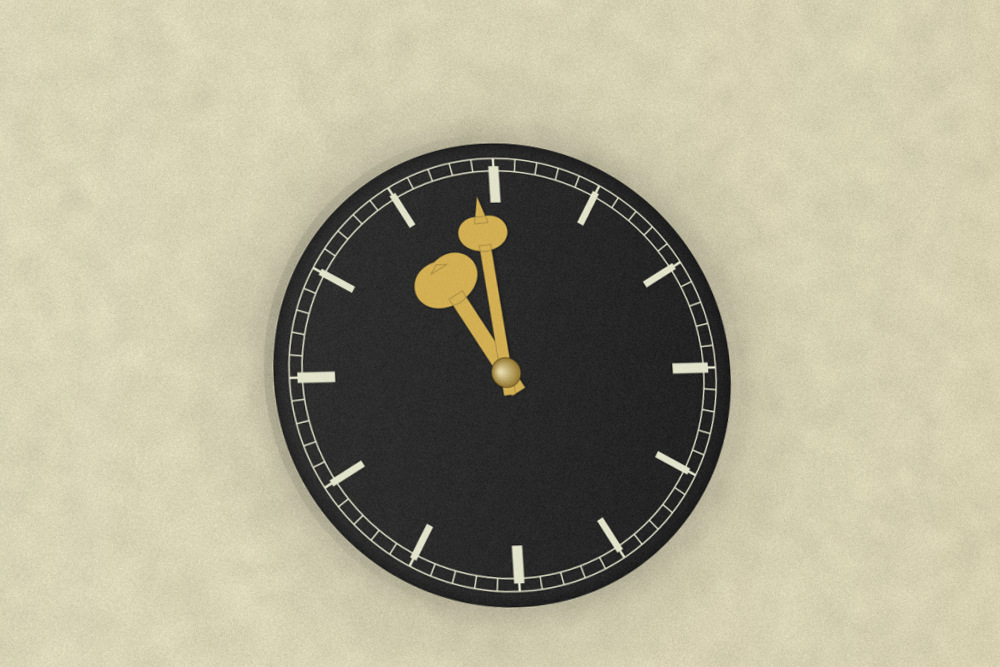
10:59
